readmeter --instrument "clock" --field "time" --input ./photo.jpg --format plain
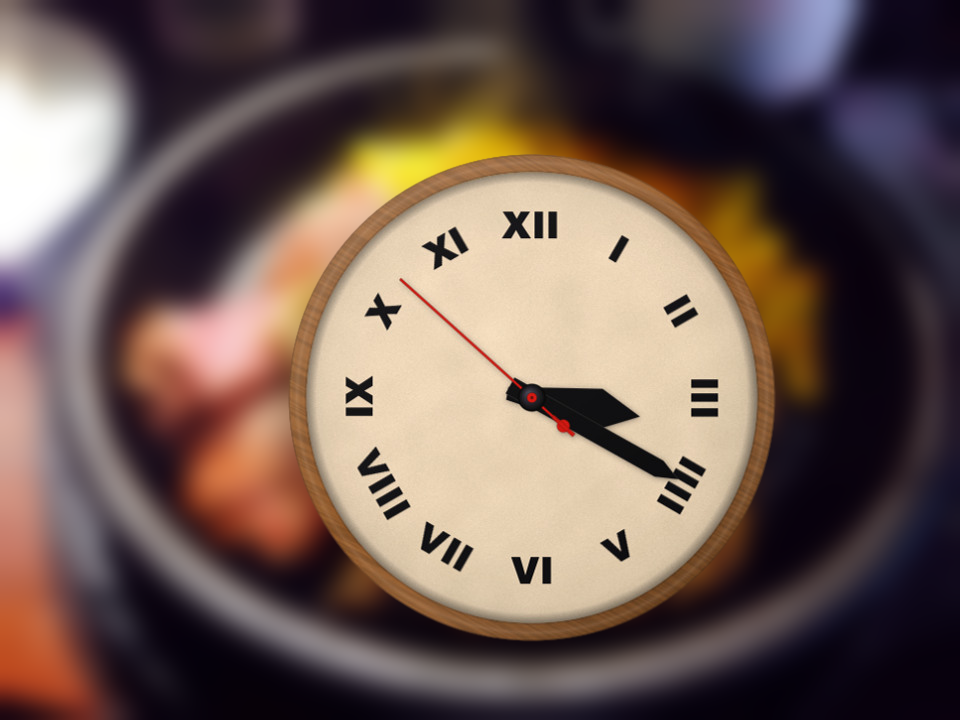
3:19:52
